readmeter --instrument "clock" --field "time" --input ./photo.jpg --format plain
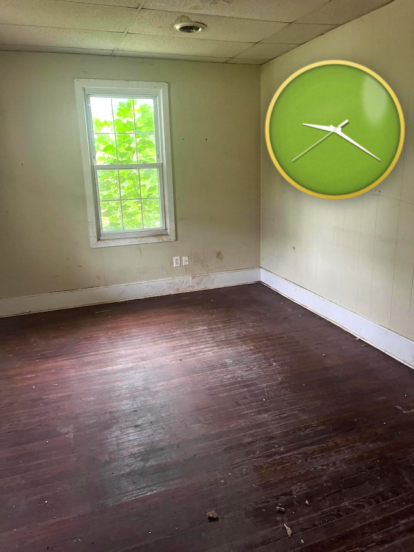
9:20:39
